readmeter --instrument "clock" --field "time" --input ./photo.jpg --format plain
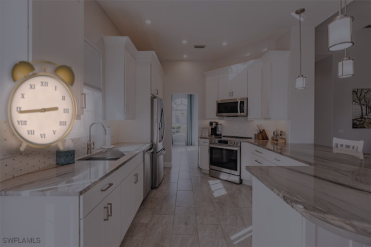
2:44
